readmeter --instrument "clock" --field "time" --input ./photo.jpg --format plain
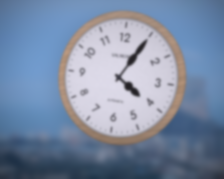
4:05
